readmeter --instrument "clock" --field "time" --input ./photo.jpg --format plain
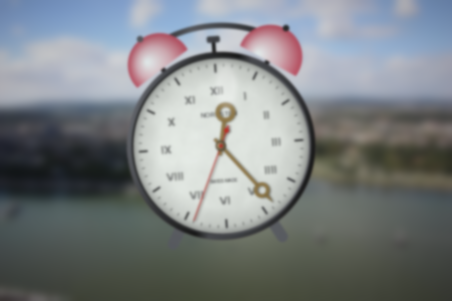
12:23:34
